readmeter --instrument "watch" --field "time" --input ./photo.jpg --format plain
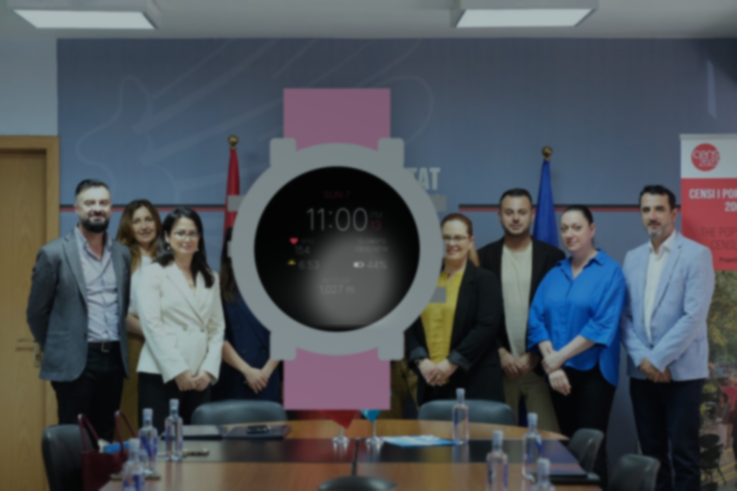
11:00:13
